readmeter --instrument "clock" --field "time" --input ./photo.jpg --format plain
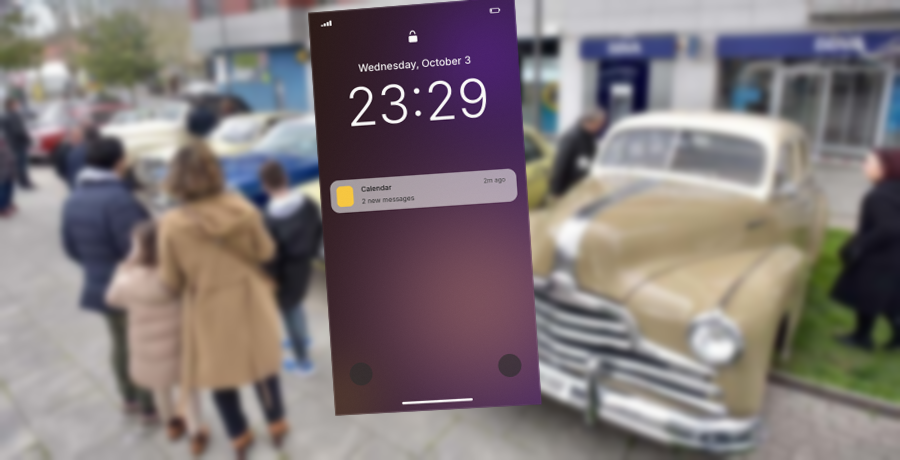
23:29
